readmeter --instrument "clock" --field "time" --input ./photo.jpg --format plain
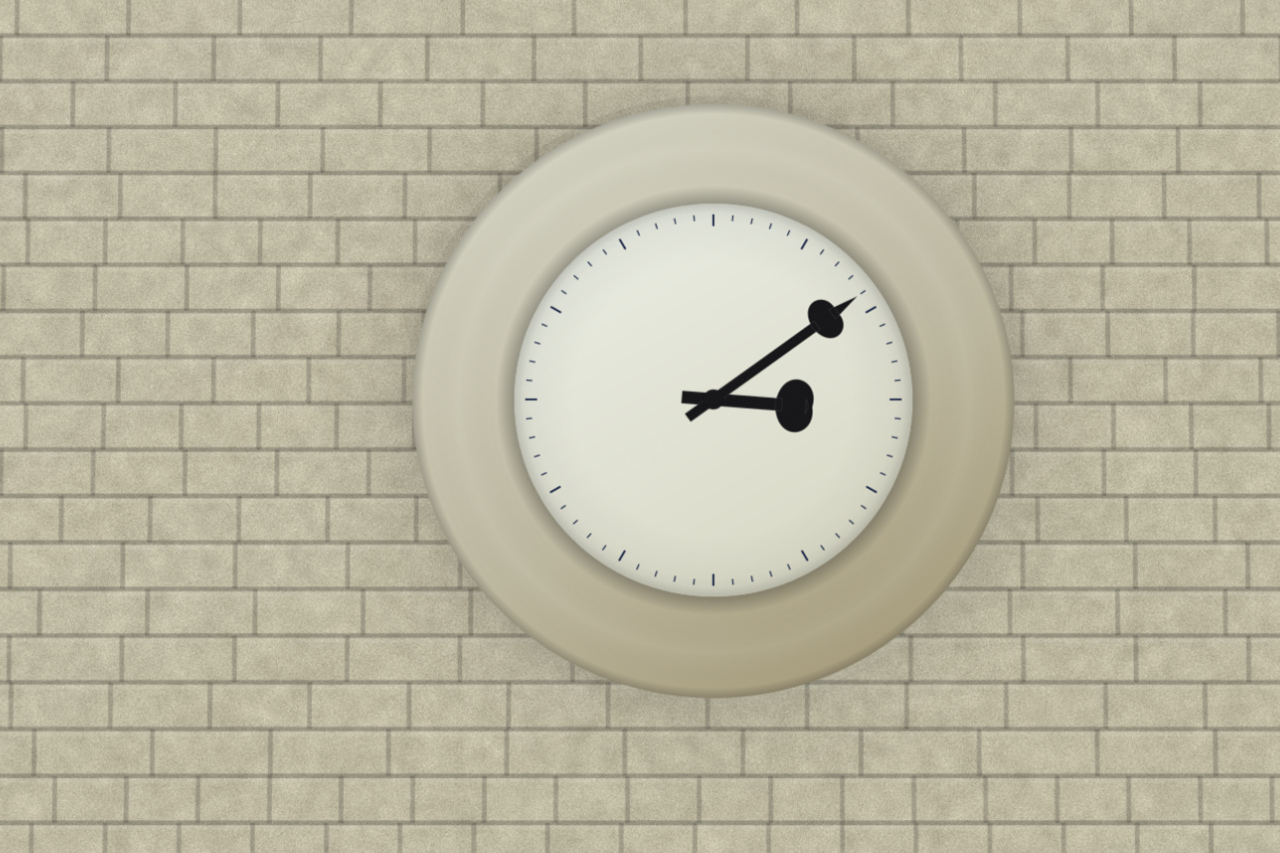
3:09
